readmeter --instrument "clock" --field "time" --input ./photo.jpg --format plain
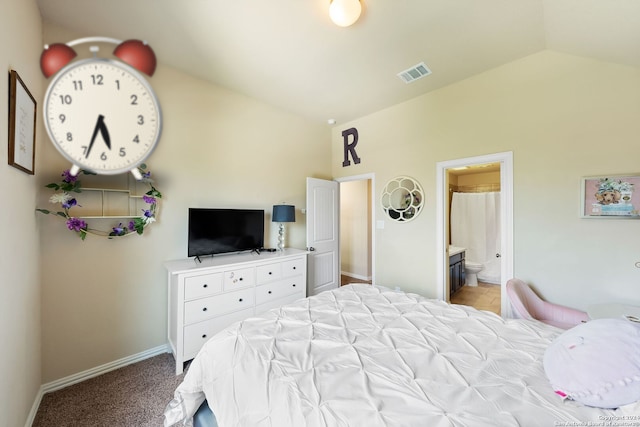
5:34
